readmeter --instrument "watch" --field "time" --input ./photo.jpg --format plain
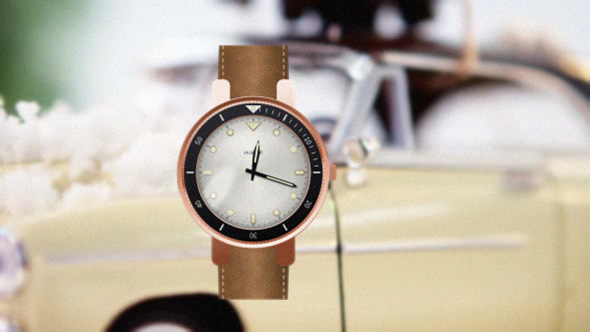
12:18
